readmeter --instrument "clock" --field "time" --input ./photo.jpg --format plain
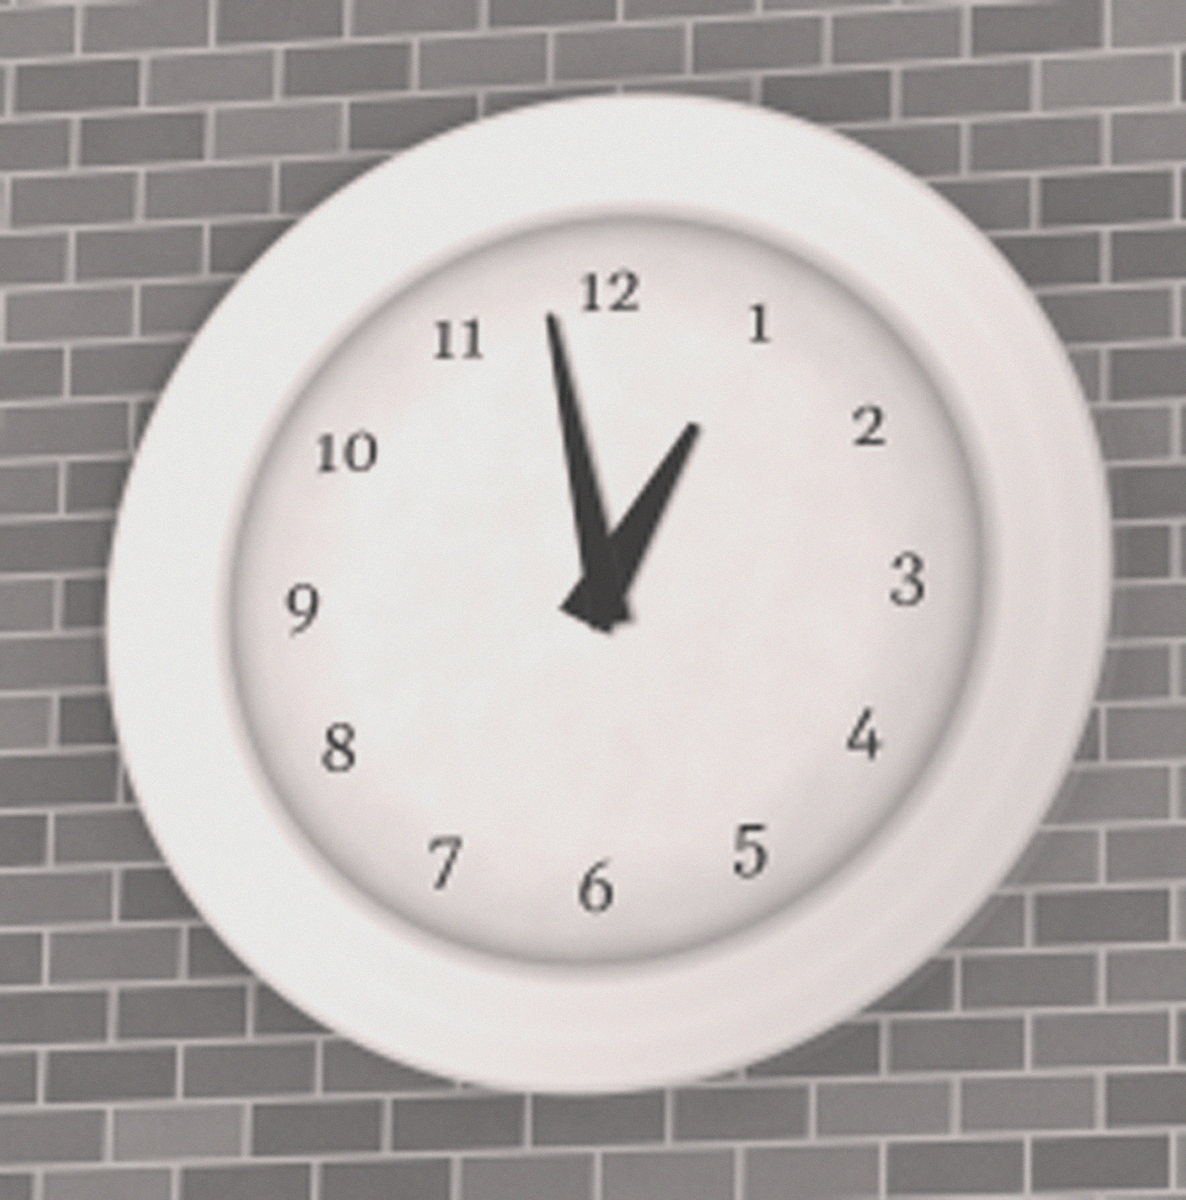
12:58
